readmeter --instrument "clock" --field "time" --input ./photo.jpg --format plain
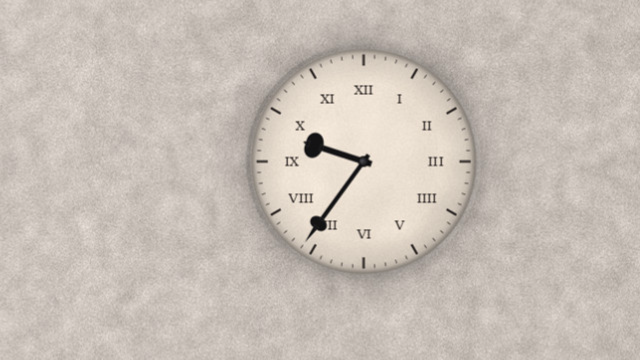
9:36
